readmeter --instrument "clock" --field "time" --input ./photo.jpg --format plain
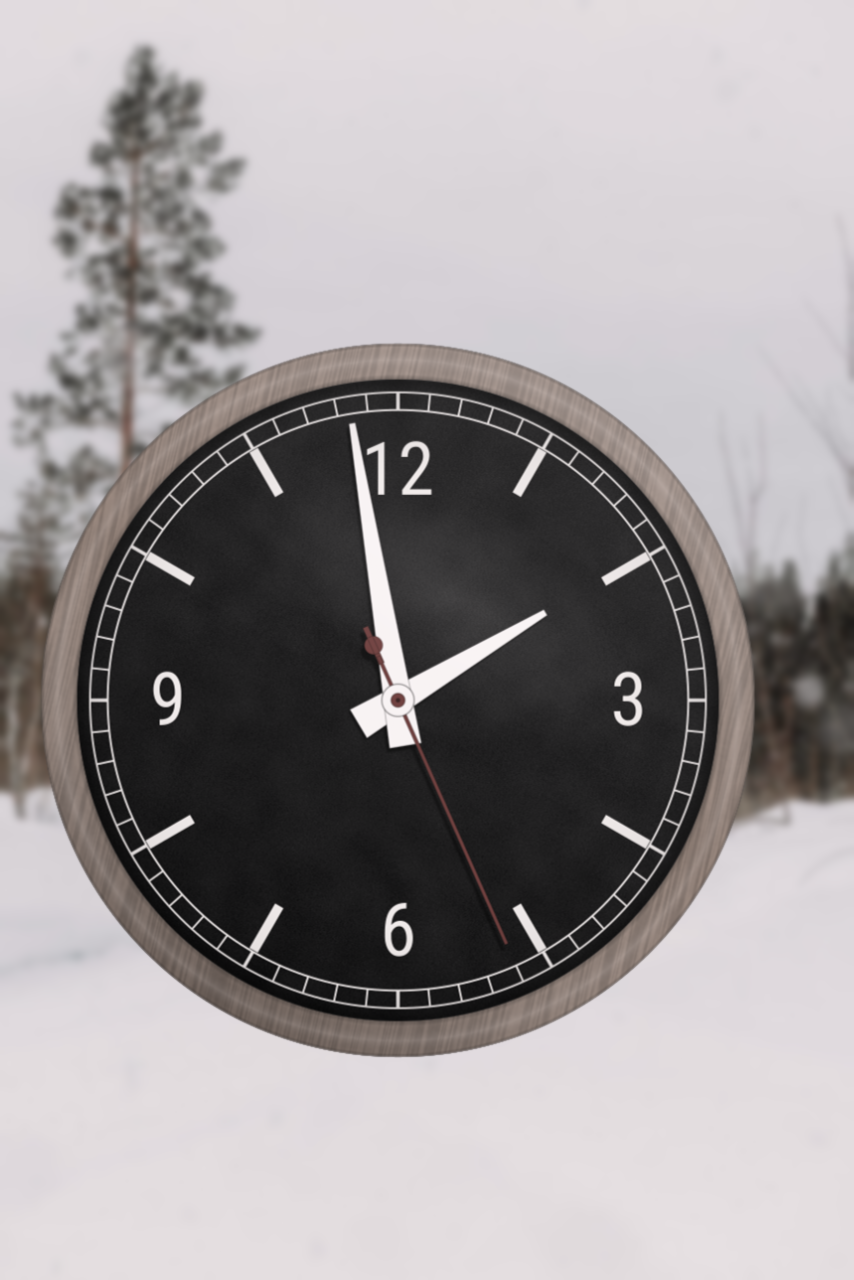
1:58:26
